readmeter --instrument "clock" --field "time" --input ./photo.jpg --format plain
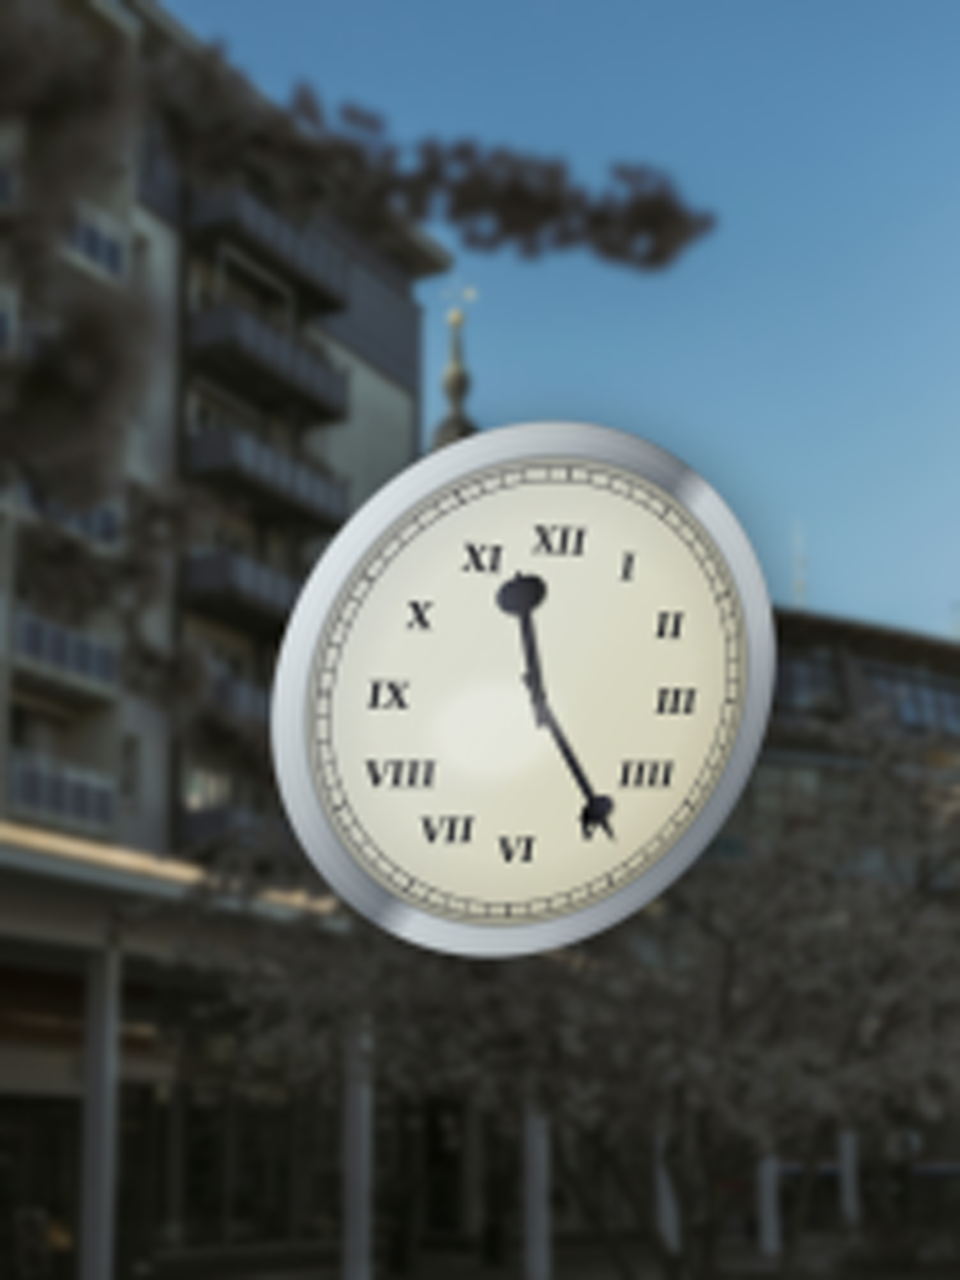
11:24
